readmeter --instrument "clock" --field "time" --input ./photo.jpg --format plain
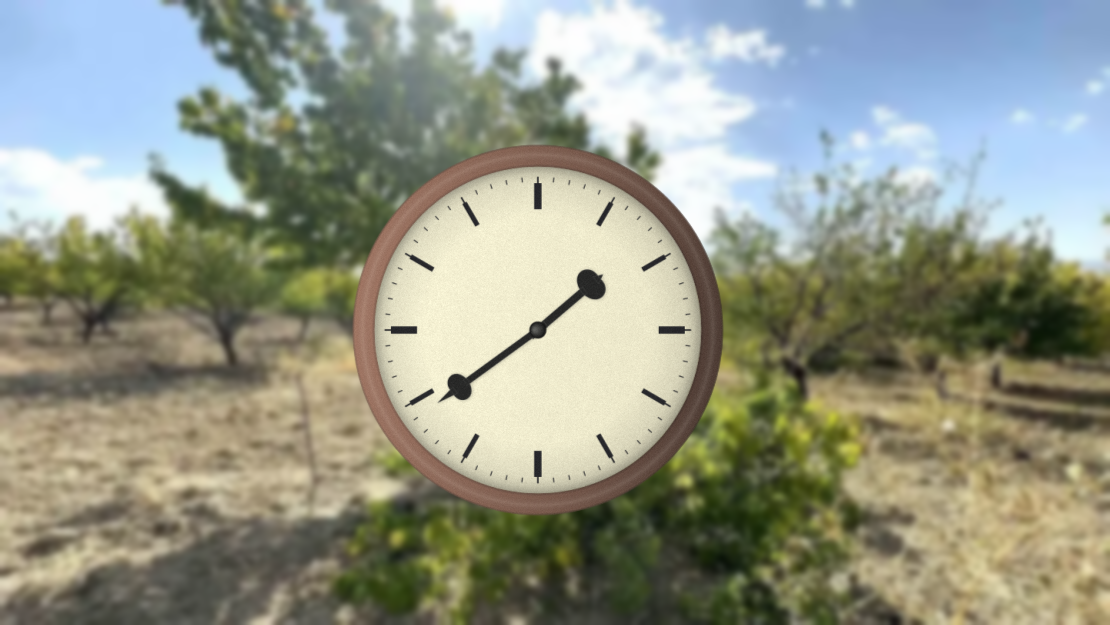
1:39
